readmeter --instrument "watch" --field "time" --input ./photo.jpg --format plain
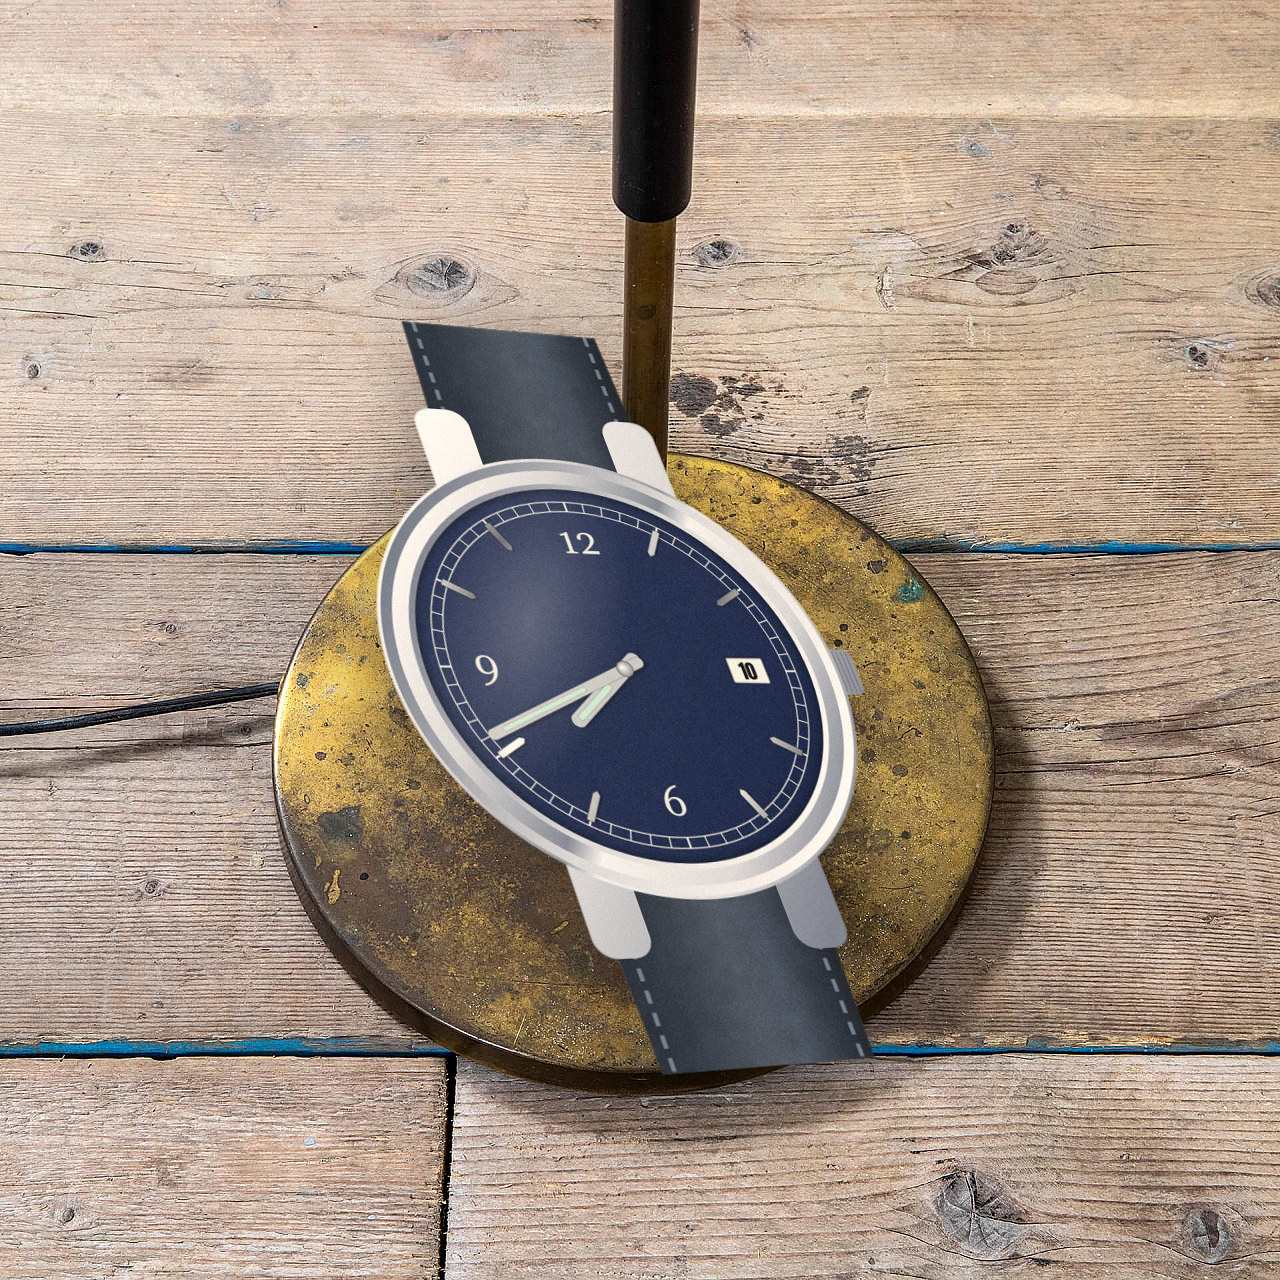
7:41
